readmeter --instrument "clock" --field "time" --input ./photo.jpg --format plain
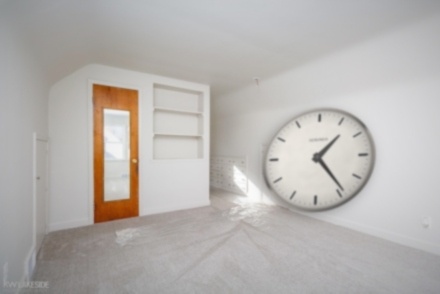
1:24
